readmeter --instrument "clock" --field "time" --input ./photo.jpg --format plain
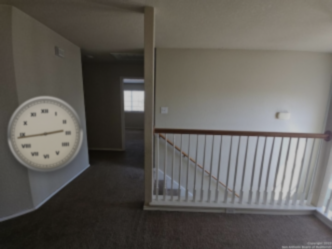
2:44
